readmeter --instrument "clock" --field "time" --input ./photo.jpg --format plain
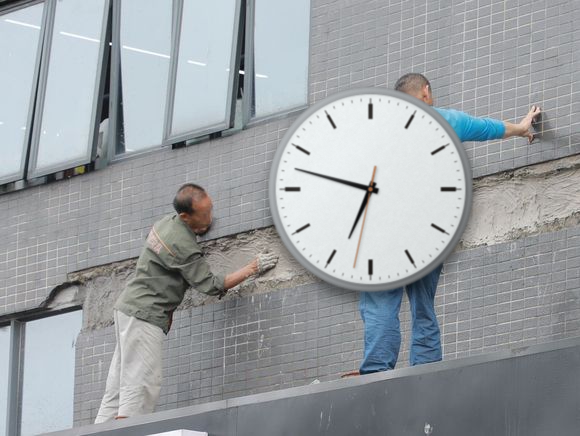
6:47:32
